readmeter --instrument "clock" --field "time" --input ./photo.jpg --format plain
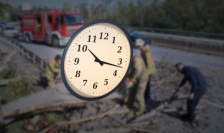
10:17
